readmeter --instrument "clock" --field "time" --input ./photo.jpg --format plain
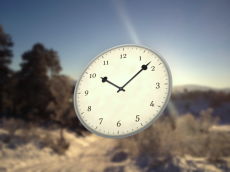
10:08
